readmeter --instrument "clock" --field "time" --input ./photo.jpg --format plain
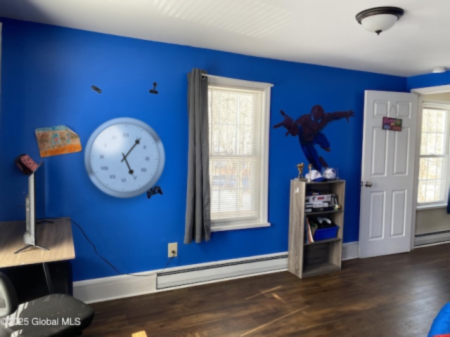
5:06
